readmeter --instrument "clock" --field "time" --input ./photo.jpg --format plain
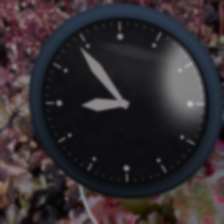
8:54
